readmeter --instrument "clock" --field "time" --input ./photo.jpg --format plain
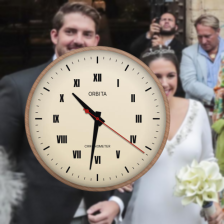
10:31:21
